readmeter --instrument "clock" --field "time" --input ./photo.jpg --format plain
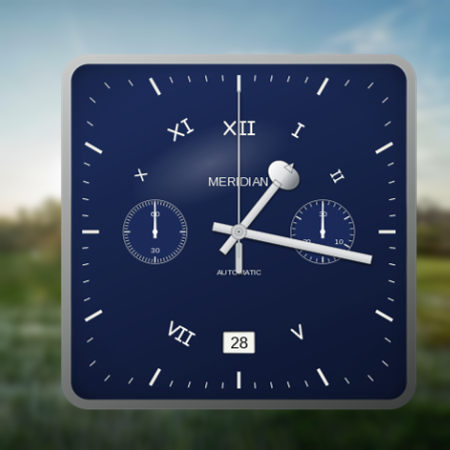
1:17
